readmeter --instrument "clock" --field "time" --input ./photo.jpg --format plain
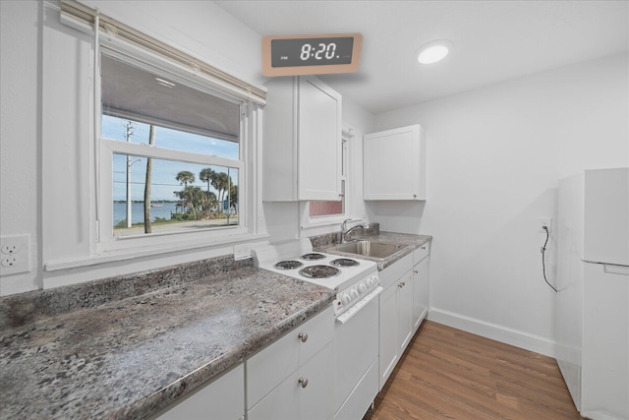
8:20
